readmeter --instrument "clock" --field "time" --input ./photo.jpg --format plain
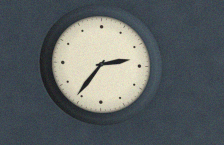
2:36
